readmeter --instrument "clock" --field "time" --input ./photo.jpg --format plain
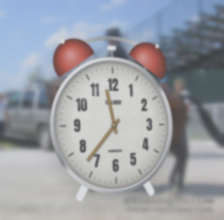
11:37
